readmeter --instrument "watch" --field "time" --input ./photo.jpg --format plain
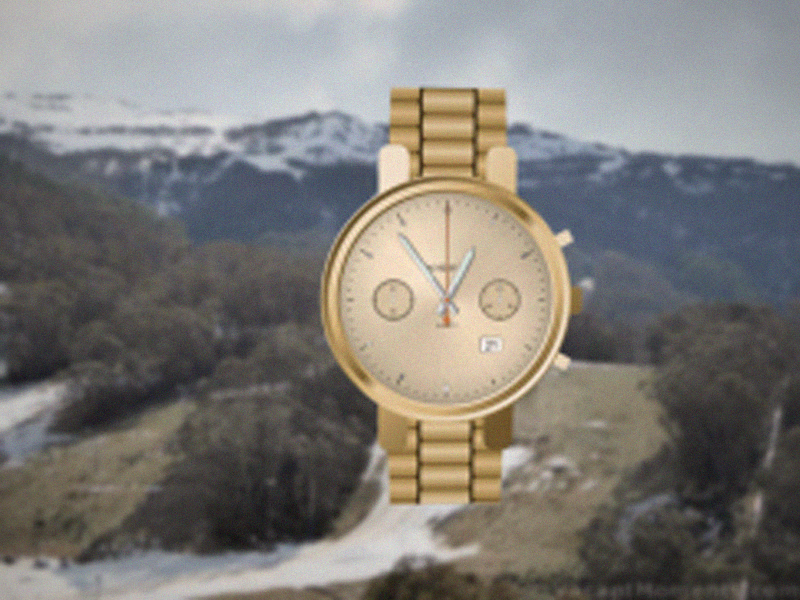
12:54
